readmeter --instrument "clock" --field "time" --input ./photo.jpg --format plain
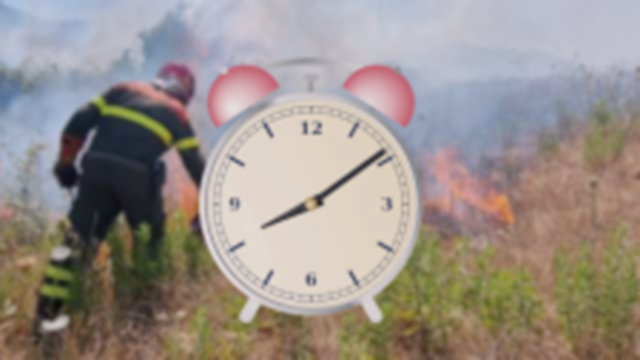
8:09
